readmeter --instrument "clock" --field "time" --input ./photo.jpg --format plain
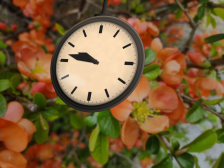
9:47
